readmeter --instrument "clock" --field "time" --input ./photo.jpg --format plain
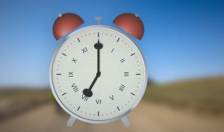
7:00
